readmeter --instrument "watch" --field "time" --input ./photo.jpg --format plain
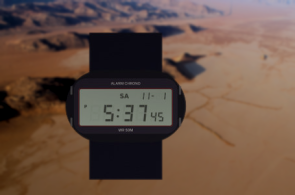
5:37:45
